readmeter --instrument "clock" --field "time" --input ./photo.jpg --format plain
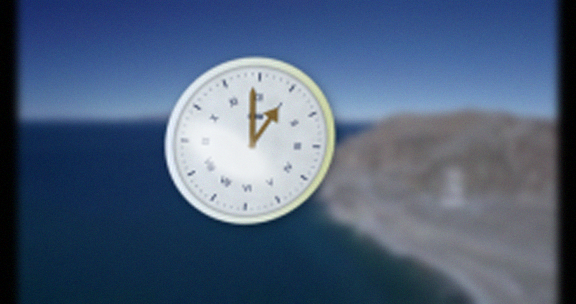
12:59
